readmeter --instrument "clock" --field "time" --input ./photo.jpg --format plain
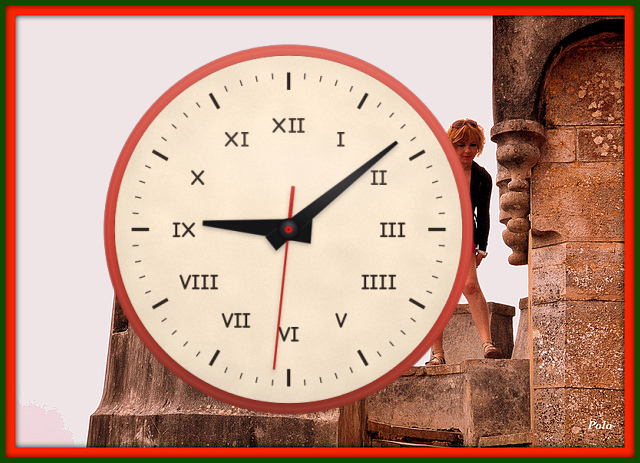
9:08:31
